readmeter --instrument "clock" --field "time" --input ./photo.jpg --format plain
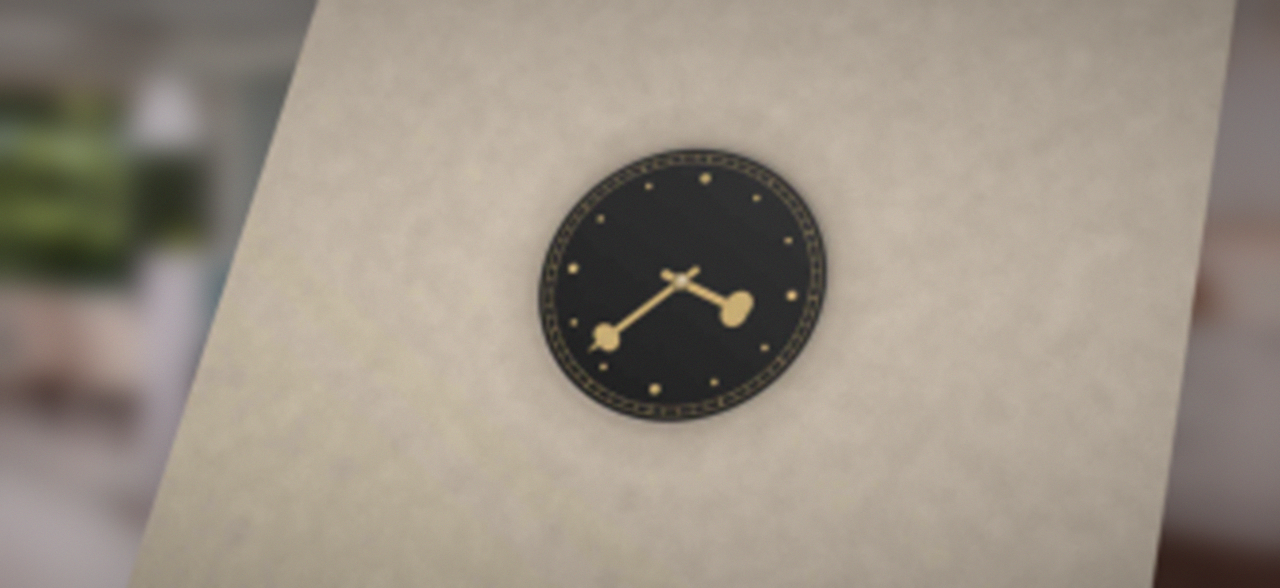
3:37
